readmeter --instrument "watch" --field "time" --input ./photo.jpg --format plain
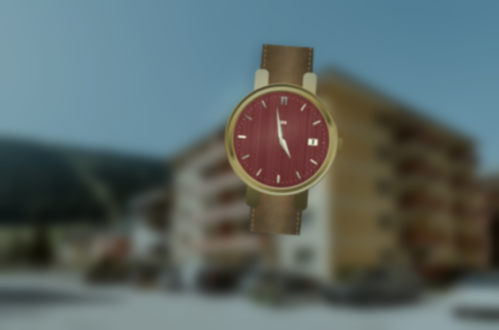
4:58
